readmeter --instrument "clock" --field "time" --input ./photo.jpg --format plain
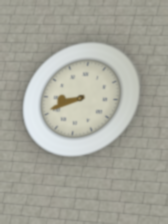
8:41
